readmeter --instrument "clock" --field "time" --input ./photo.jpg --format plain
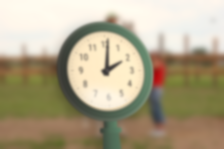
2:01
